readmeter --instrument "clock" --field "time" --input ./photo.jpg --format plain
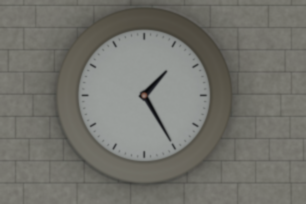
1:25
